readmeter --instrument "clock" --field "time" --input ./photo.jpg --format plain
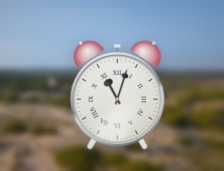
11:03
